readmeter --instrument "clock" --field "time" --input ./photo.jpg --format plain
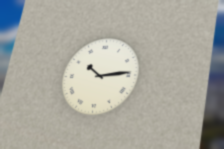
10:14
